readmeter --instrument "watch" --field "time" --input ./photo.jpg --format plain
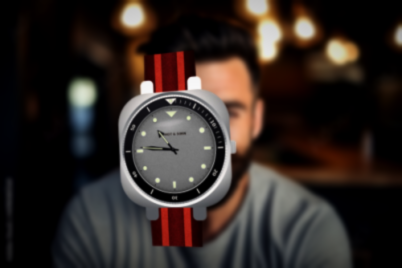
10:46
